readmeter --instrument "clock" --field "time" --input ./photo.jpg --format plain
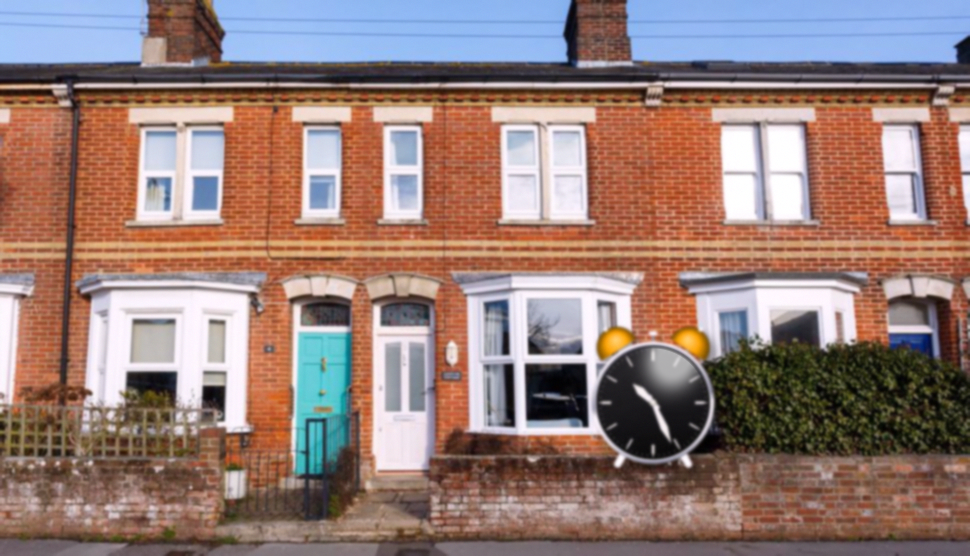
10:26
